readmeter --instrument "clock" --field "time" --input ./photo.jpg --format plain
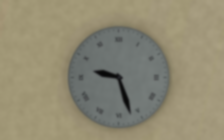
9:27
